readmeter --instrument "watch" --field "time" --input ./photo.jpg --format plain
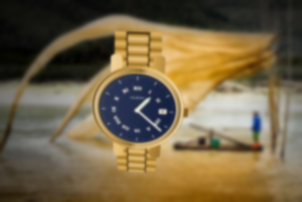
1:22
